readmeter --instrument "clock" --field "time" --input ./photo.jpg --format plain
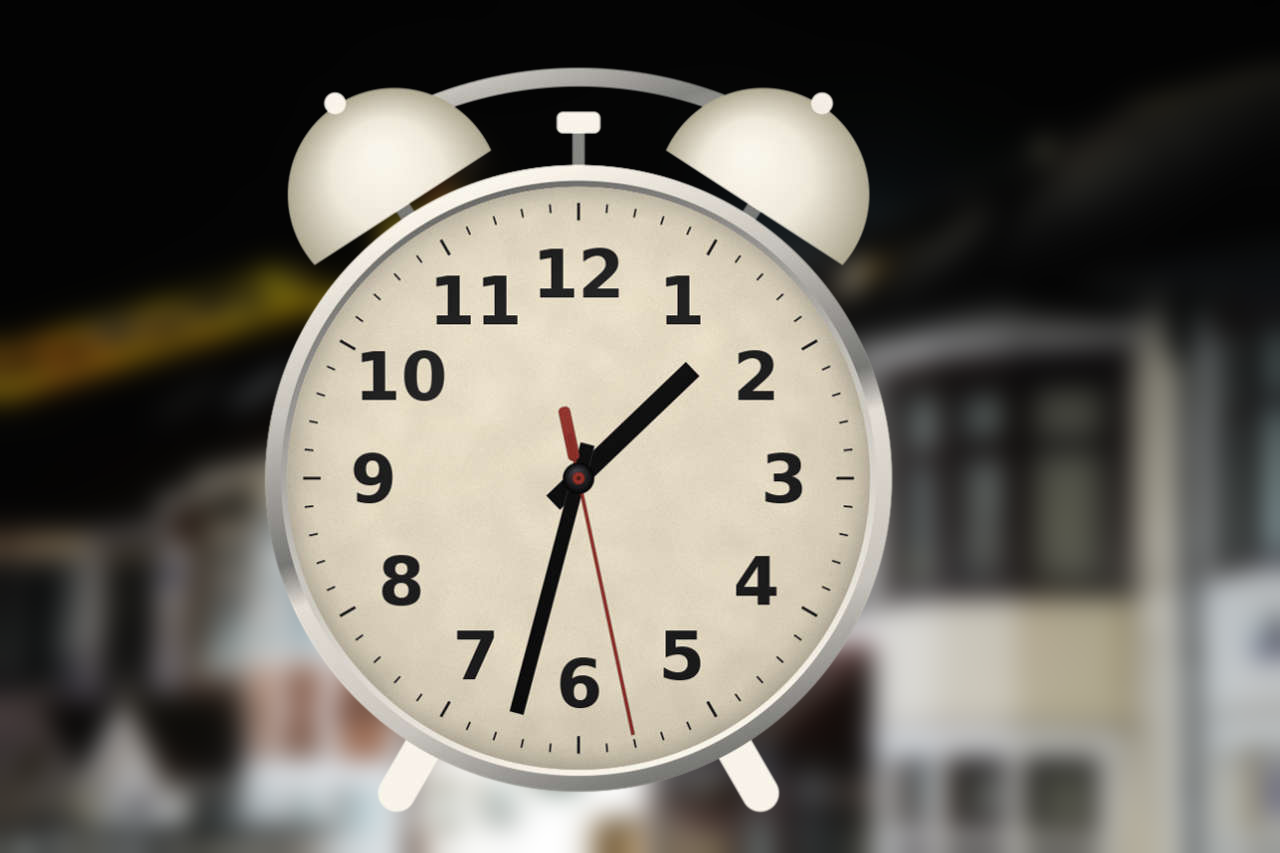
1:32:28
